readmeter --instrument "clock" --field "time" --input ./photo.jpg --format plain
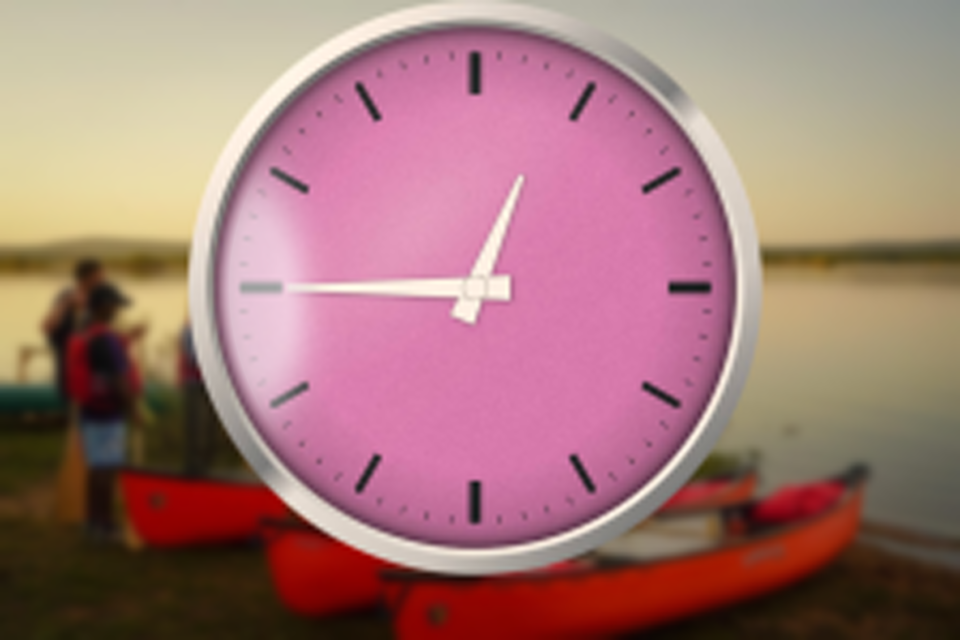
12:45
